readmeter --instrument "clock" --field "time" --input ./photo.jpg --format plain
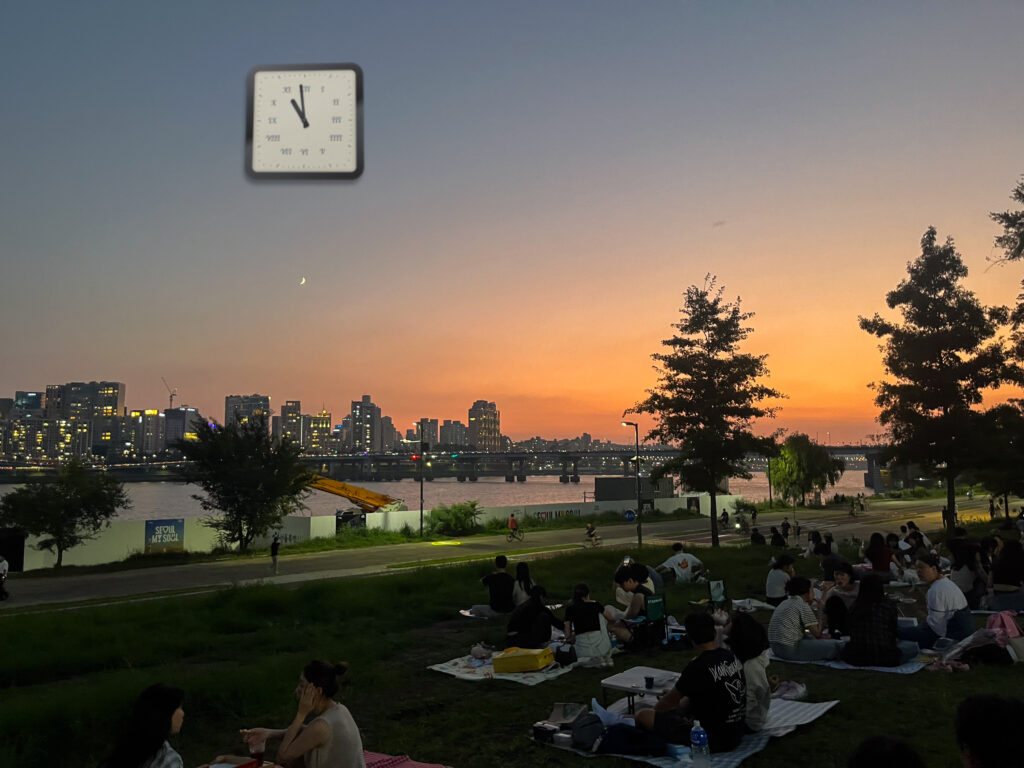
10:59
